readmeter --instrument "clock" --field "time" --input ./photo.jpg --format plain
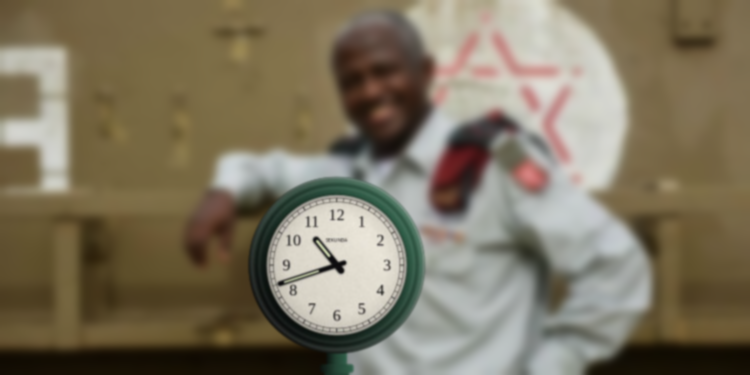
10:42
